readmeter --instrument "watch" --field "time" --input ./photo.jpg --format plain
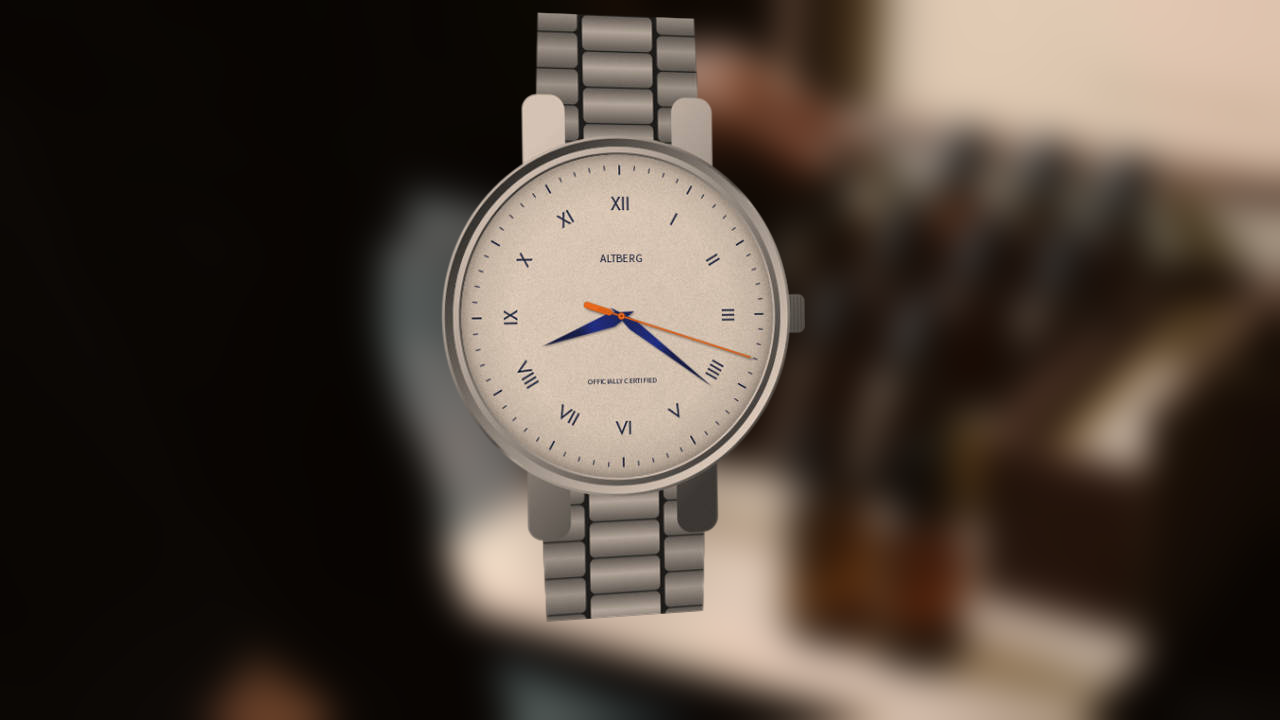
8:21:18
